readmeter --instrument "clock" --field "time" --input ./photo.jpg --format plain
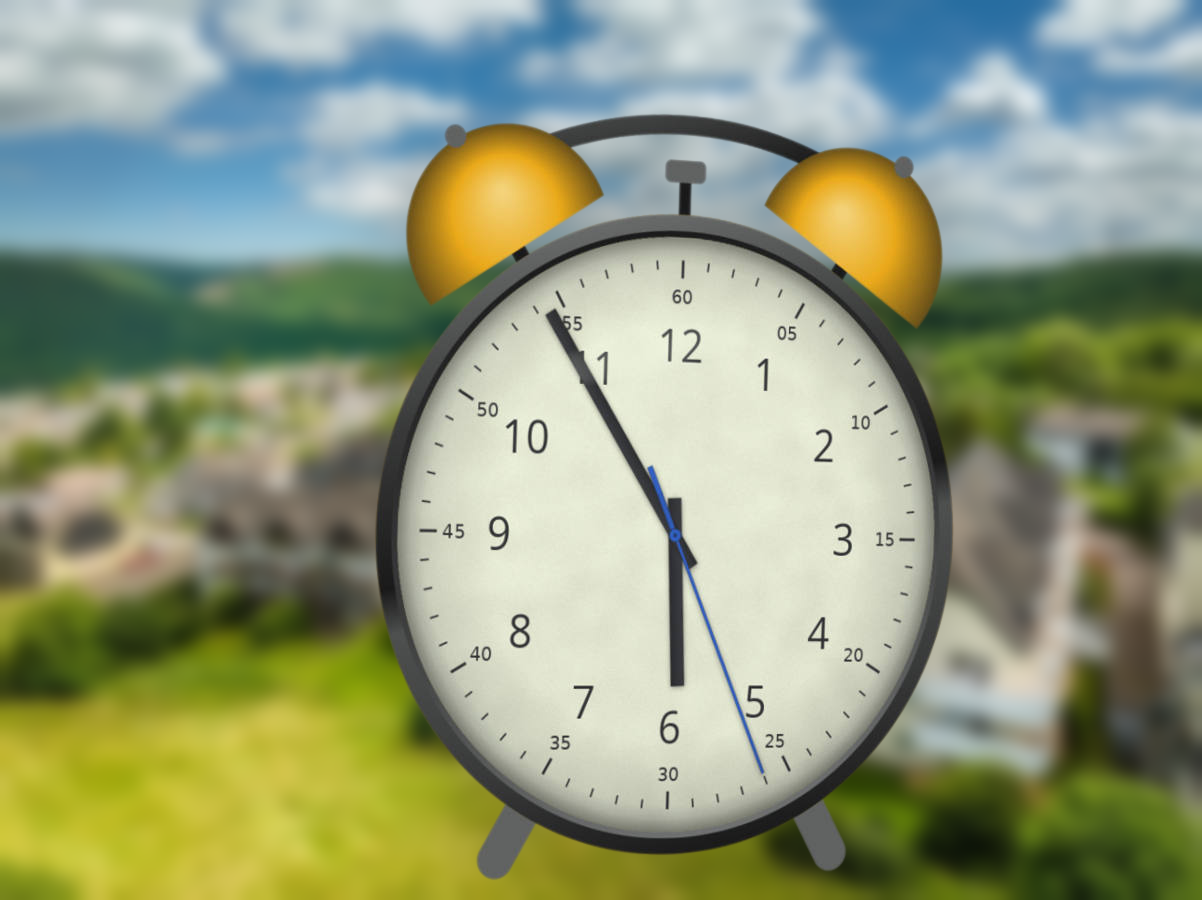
5:54:26
